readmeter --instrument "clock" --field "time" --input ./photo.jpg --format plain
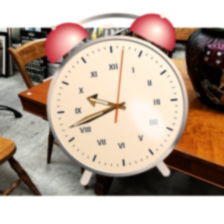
9:42:02
